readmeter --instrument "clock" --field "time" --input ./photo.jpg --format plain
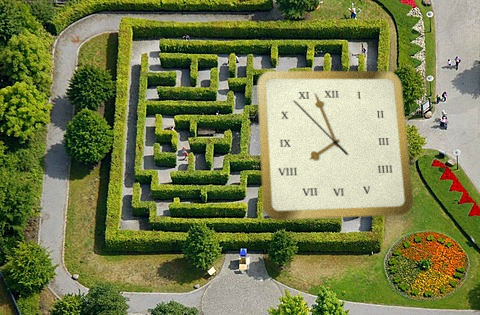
7:56:53
